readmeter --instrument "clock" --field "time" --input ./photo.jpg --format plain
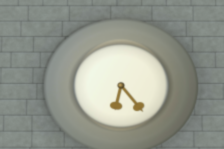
6:24
